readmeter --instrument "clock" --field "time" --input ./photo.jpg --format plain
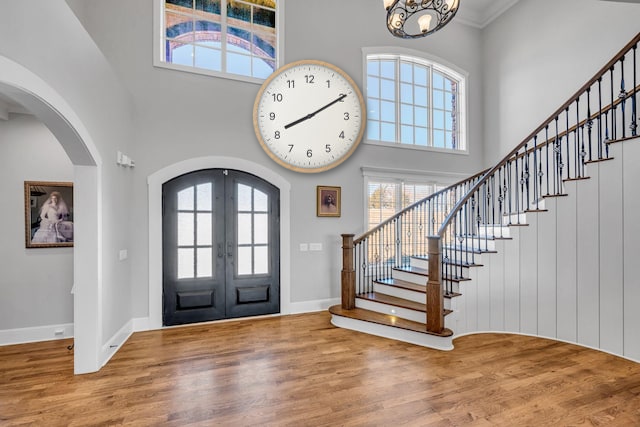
8:10
